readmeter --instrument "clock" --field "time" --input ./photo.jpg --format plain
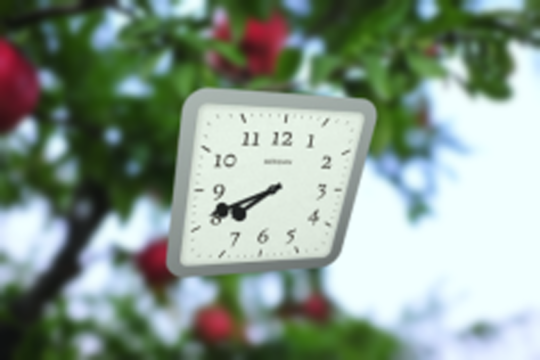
7:41
